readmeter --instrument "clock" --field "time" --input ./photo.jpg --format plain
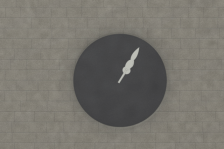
1:05
